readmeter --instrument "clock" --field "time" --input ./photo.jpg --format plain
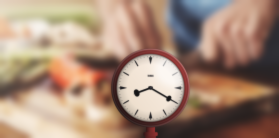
8:20
